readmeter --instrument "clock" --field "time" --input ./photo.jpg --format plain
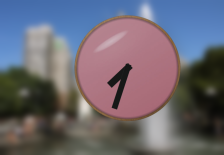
7:33
